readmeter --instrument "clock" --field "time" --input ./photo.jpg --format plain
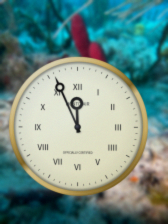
11:56
